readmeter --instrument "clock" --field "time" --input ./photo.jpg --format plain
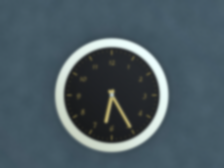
6:25
